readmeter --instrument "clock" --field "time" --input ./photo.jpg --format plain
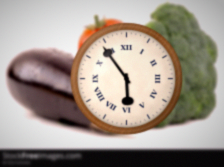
5:54
